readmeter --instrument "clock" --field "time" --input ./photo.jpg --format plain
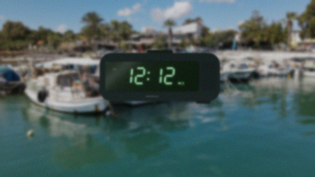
12:12
